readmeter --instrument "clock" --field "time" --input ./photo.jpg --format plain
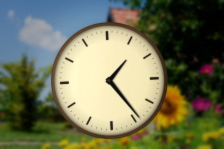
1:24
